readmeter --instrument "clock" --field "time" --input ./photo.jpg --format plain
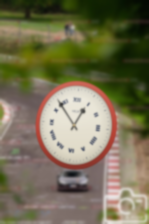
12:53
